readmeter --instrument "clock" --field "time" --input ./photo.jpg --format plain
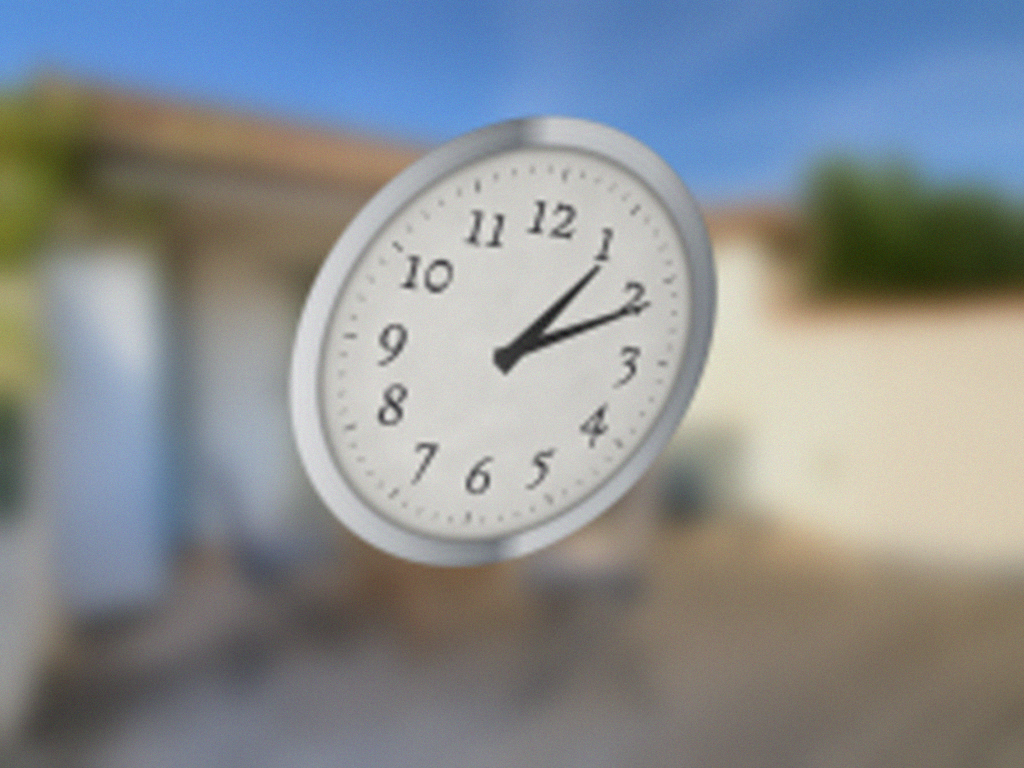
1:11
